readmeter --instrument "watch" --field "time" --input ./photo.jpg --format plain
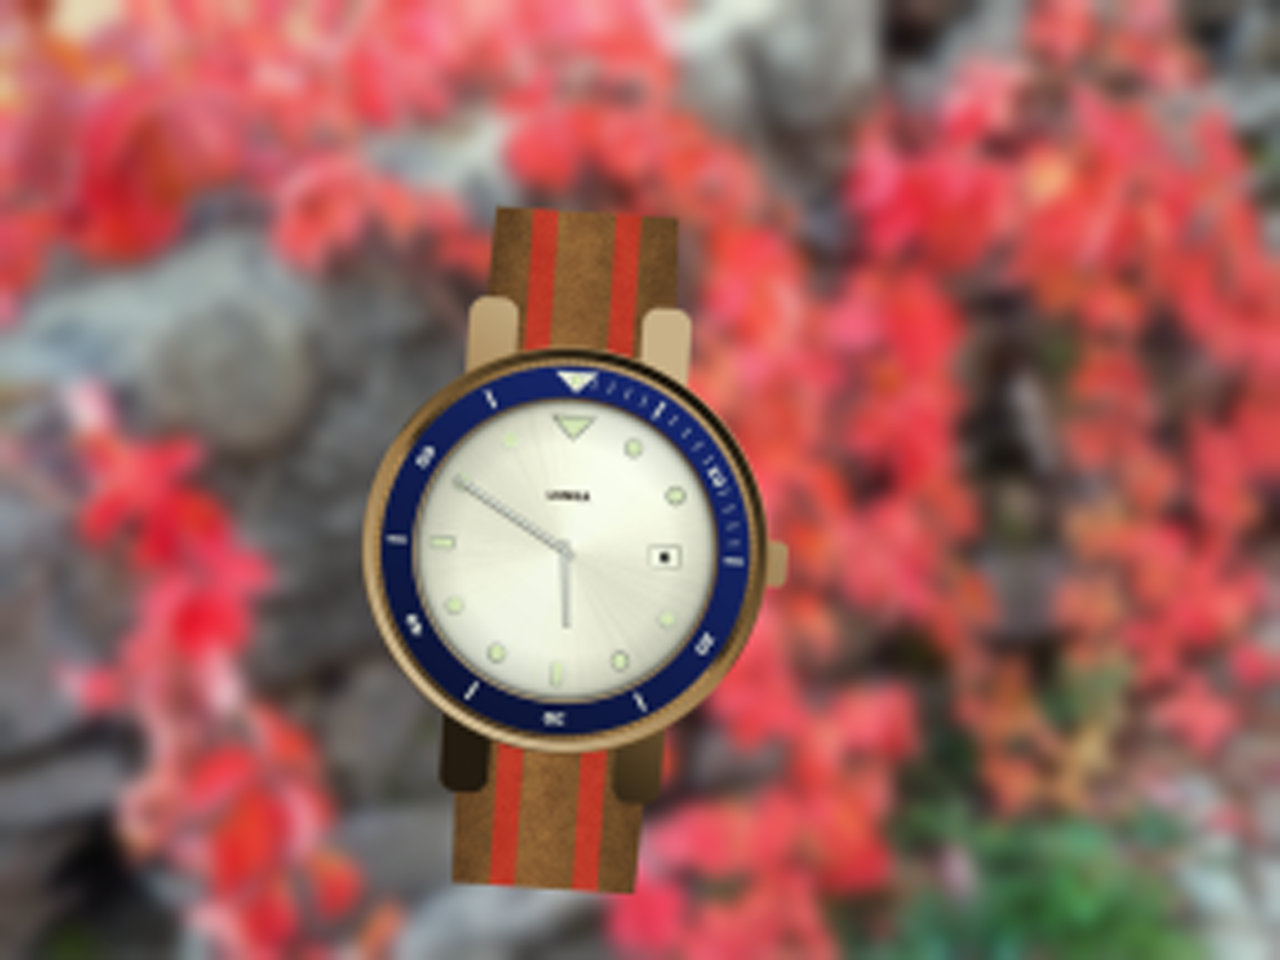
5:50
